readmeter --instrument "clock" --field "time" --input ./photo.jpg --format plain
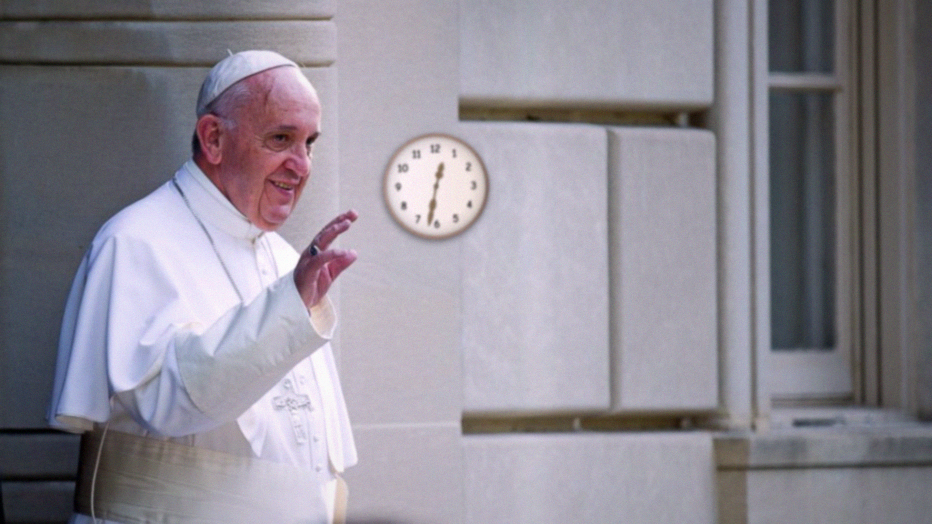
12:32
